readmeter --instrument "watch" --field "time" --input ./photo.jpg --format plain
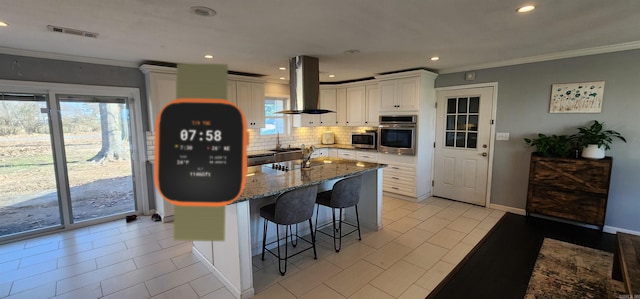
7:58
